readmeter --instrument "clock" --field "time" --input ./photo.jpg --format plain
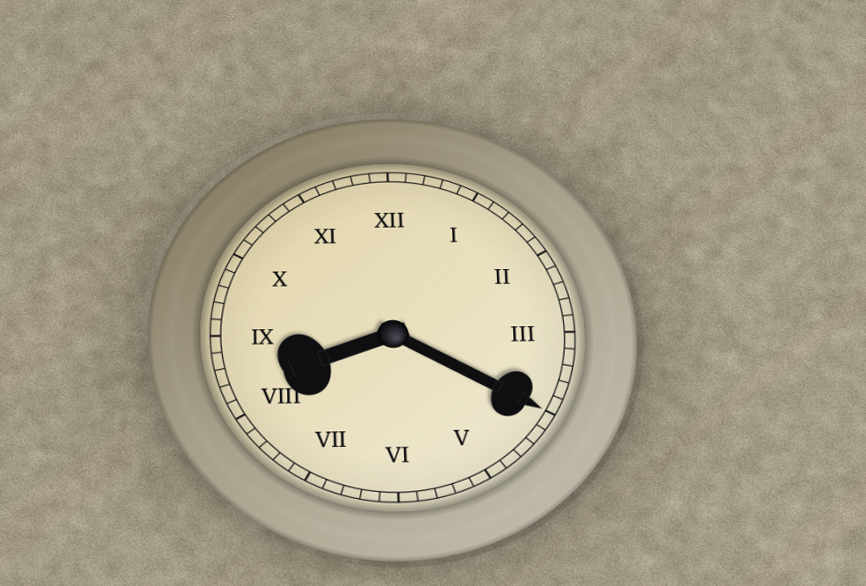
8:20
